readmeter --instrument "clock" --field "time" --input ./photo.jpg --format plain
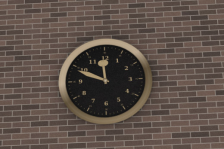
11:49
